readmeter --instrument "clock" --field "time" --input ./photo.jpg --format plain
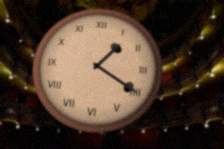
1:20
